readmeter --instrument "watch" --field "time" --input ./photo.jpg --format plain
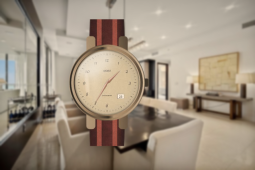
1:35
